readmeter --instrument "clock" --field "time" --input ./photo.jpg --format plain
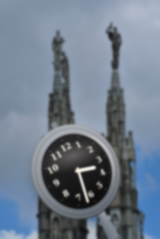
3:32
